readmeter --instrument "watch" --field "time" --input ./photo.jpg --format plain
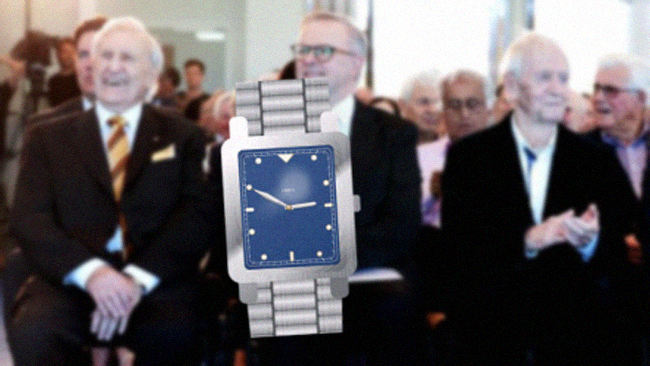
2:50
